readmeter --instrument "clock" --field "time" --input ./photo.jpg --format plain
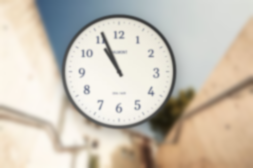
10:56
